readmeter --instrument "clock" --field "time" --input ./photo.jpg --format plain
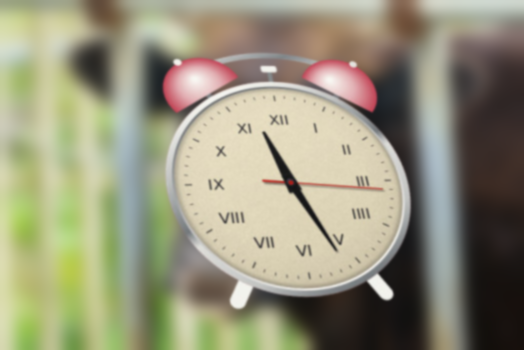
11:26:16
